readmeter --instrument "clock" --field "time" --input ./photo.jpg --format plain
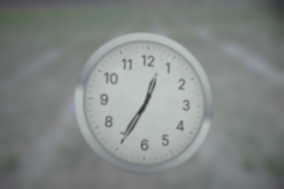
12:35
